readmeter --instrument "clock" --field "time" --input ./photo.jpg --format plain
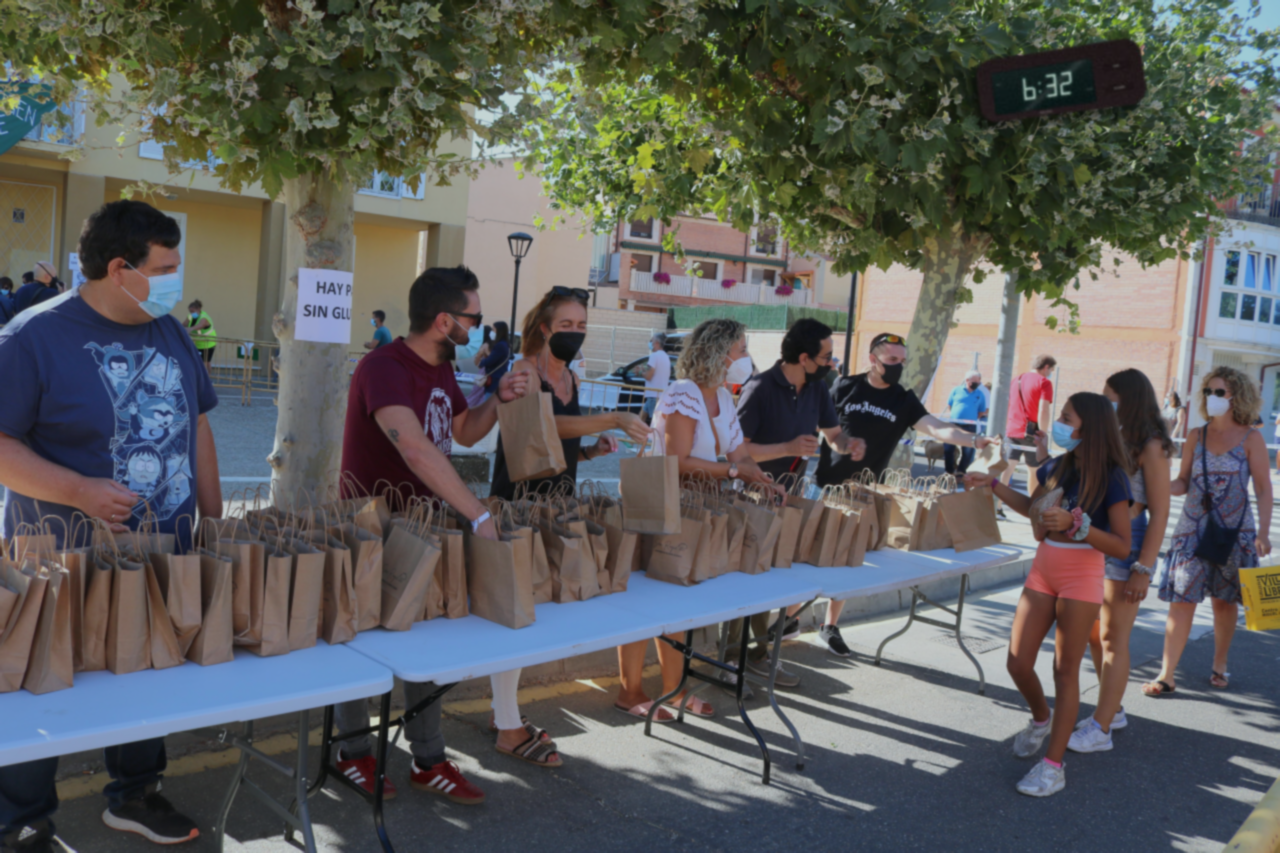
6:32
